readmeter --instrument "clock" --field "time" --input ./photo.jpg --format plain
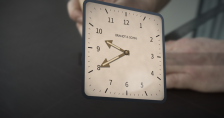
9:40
